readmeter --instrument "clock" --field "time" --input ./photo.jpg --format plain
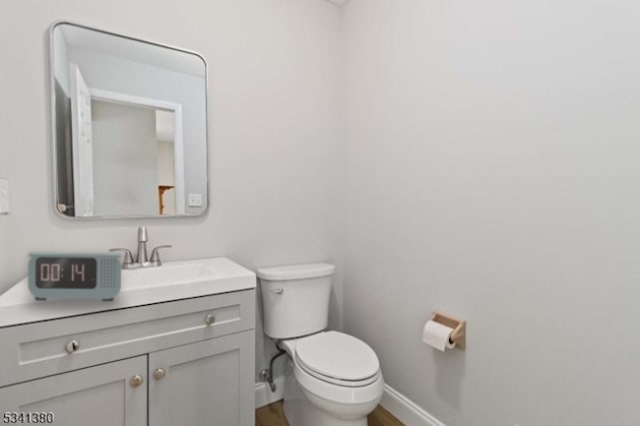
0:14
